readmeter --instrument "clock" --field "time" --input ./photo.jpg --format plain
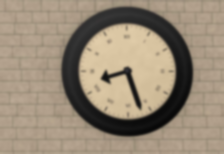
8:27
